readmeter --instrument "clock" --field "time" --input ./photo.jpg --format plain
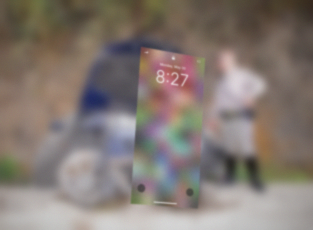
8:27
